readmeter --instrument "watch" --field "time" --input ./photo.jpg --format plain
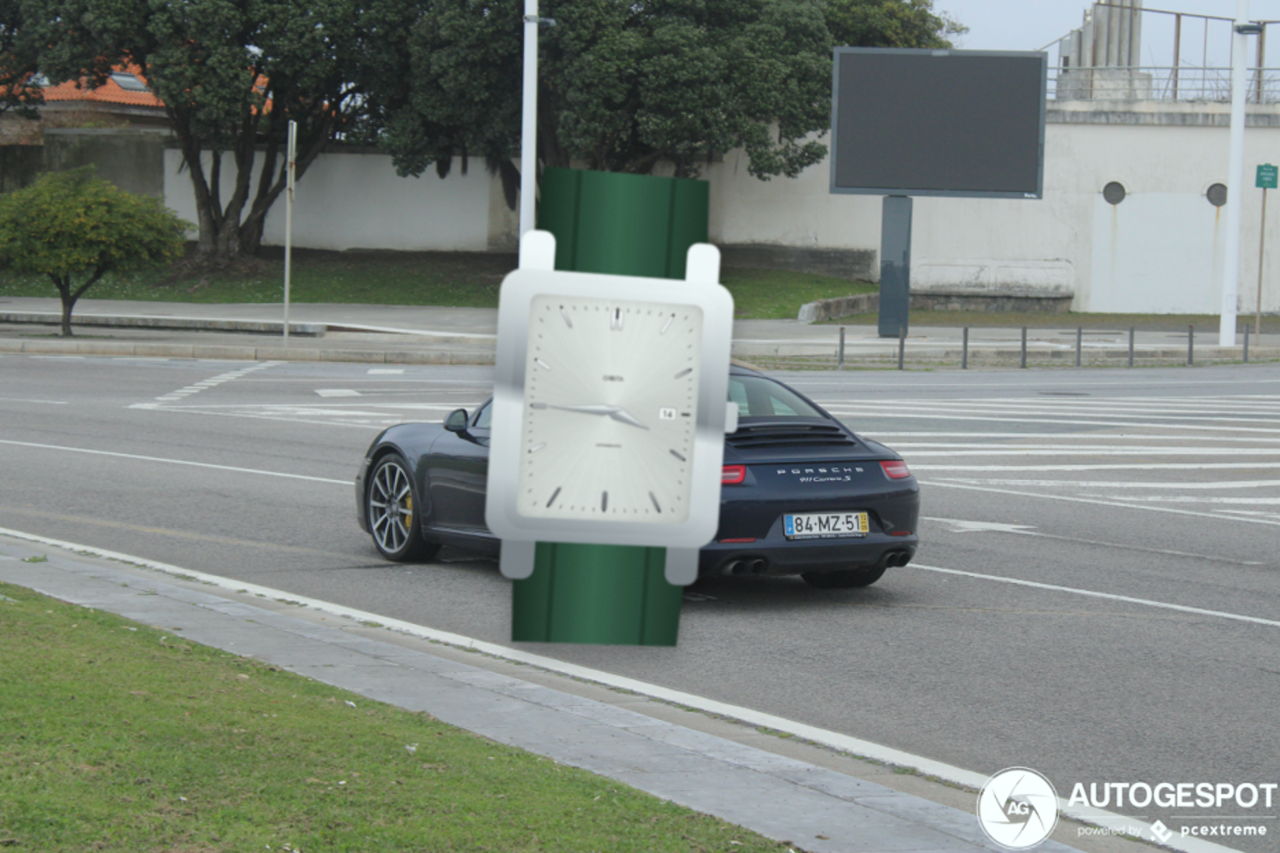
3:45
